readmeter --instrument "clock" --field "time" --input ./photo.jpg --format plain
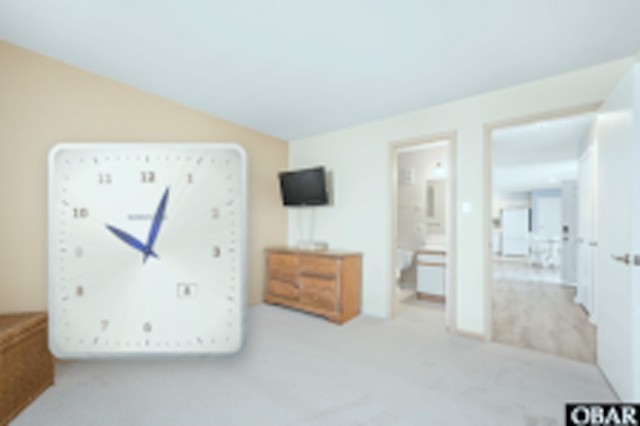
10:03
